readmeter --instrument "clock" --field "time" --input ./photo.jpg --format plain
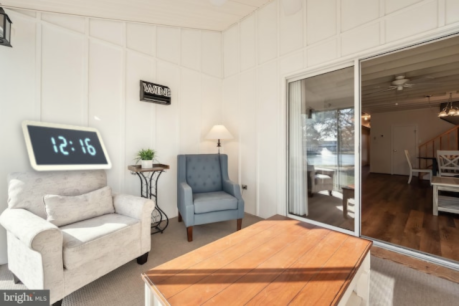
12:16
